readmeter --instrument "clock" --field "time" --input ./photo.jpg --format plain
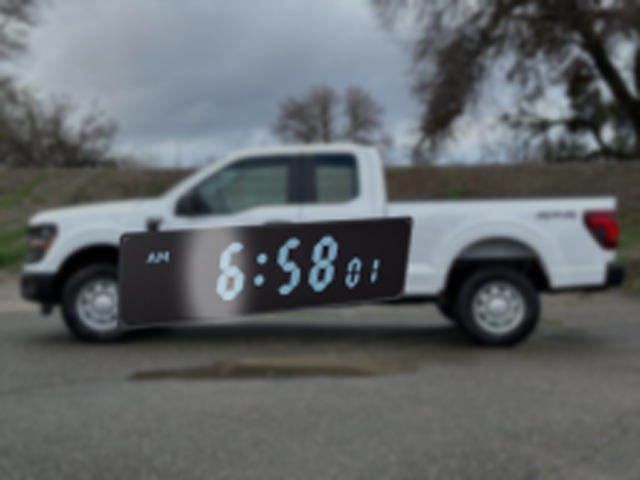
6:58:01
